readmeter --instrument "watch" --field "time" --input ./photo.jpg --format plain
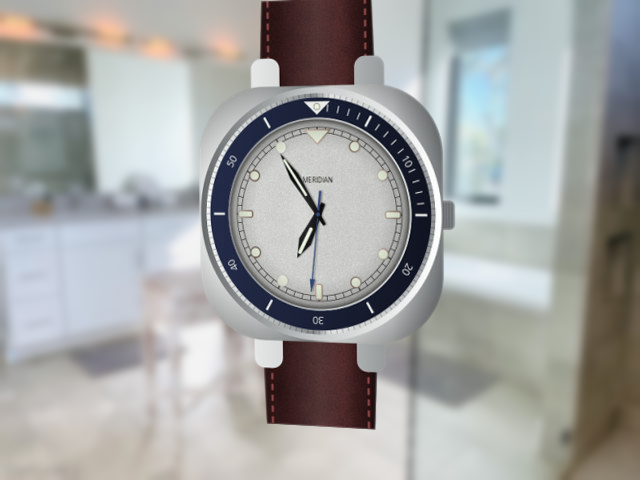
6:54:31
